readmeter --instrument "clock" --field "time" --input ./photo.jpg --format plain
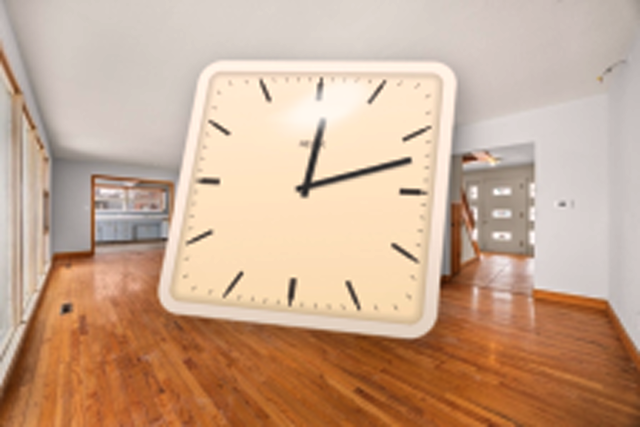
12:12
